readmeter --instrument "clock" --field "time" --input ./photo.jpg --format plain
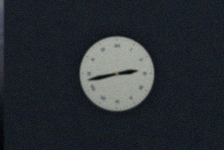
2:43
